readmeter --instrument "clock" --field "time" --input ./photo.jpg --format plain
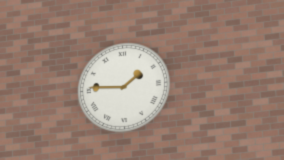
1:46
